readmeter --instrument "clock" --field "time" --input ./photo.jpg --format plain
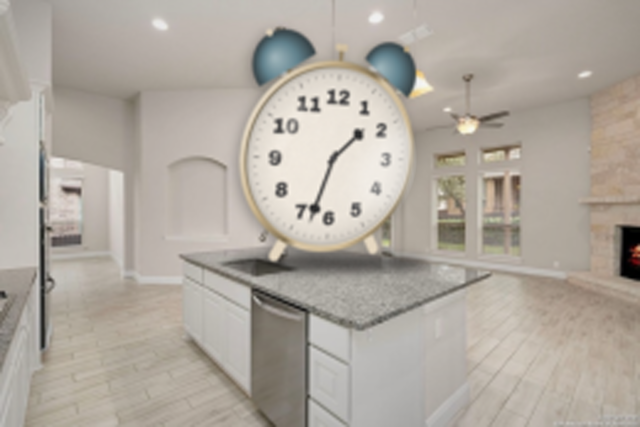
1:33
